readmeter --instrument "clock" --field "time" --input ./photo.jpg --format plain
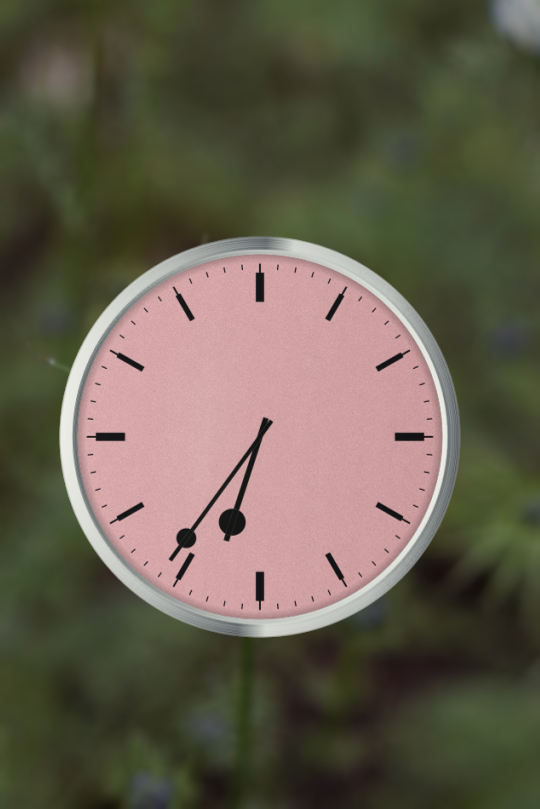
6:36
